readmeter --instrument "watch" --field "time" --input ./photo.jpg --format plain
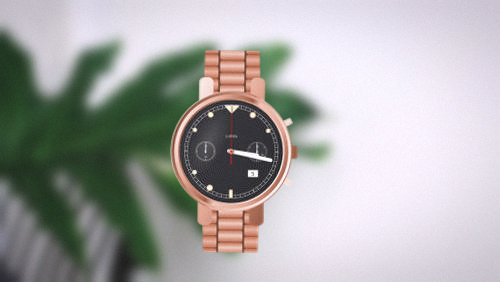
3:17
